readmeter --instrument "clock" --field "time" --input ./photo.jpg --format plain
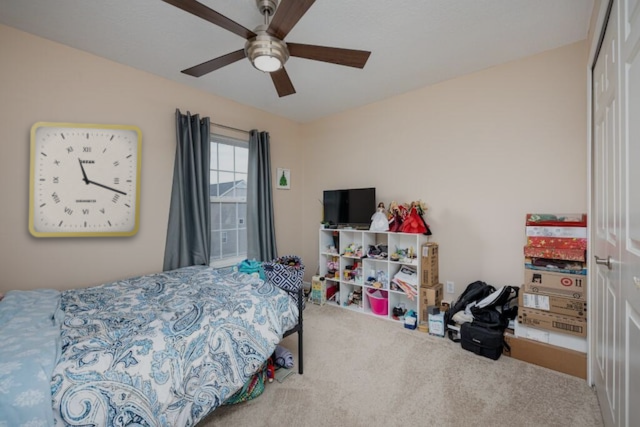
11:18
